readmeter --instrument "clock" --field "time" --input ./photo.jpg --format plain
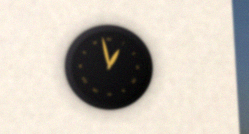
12:58
